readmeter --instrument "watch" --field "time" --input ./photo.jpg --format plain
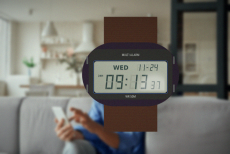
9:13:37
